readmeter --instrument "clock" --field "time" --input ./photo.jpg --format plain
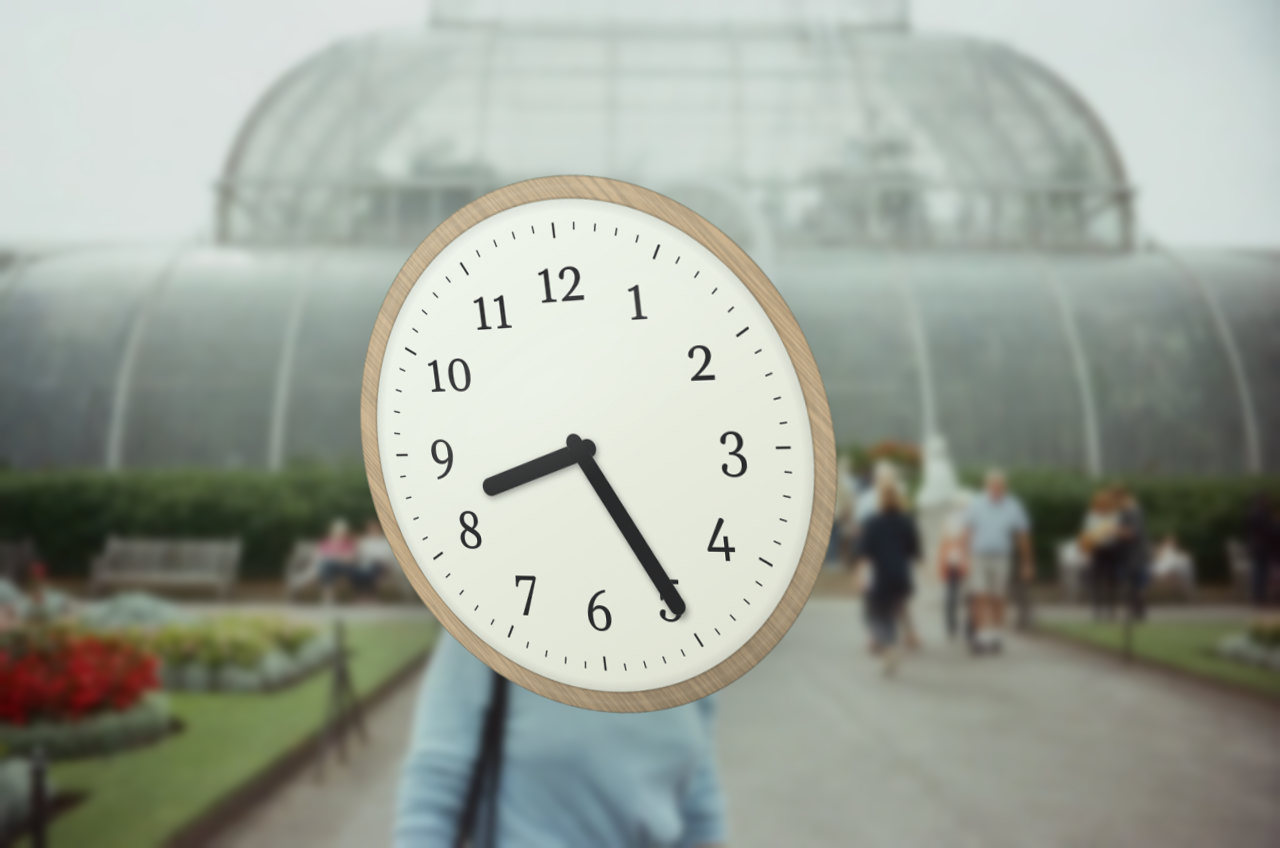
8:25
